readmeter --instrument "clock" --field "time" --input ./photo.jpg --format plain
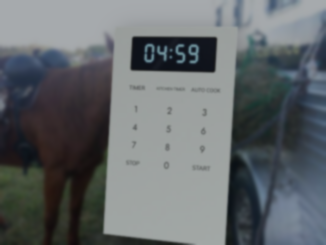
4:59
